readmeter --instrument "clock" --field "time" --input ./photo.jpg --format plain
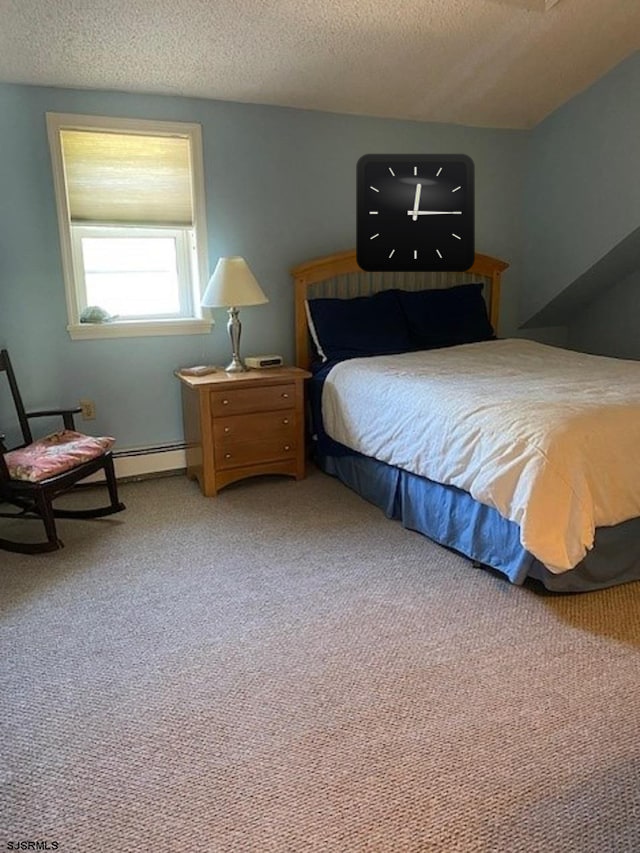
12:15
